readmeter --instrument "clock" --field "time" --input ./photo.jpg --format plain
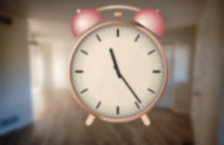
11:24
